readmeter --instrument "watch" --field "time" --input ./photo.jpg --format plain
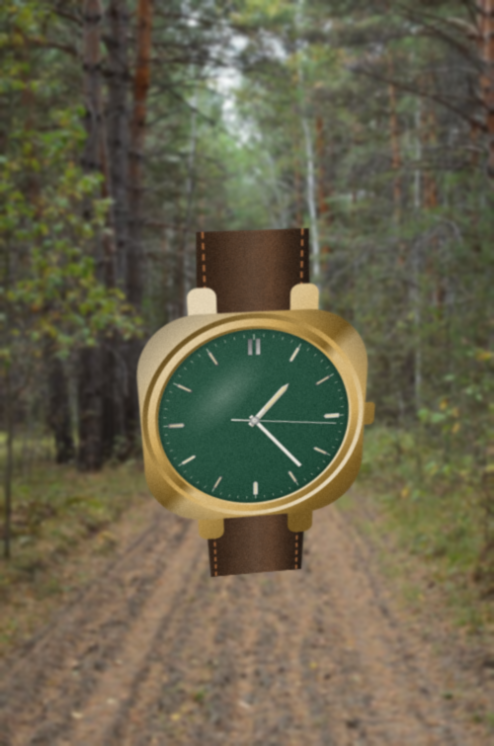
1:23:16
